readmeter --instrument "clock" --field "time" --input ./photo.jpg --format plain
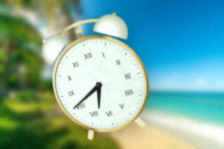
6:41
